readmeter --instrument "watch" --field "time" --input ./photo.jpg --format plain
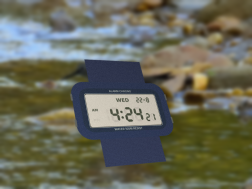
4:24:21
